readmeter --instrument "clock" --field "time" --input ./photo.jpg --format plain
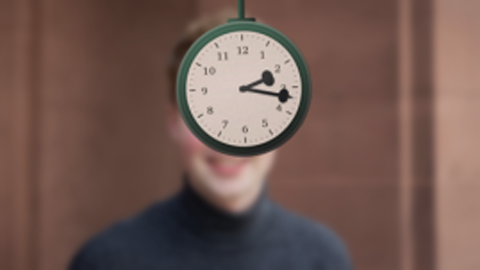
2:17
